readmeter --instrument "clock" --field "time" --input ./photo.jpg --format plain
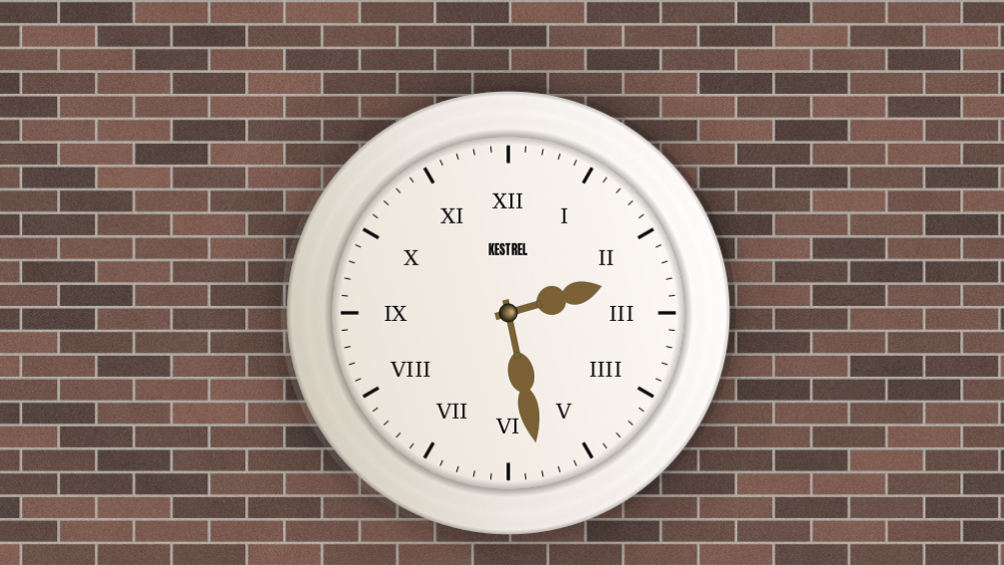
2:28
